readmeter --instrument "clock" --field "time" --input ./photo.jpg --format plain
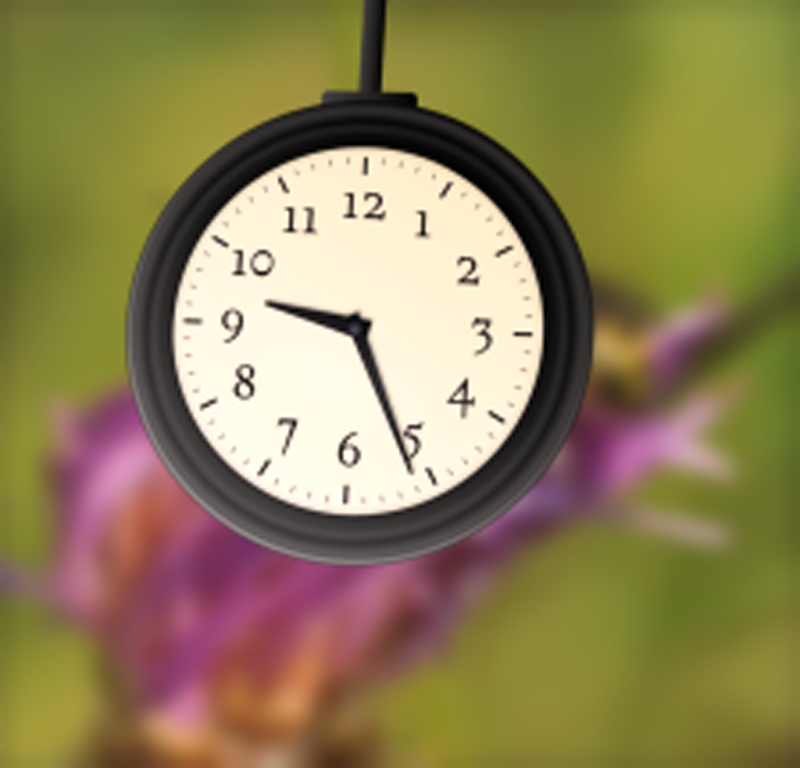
9:26
